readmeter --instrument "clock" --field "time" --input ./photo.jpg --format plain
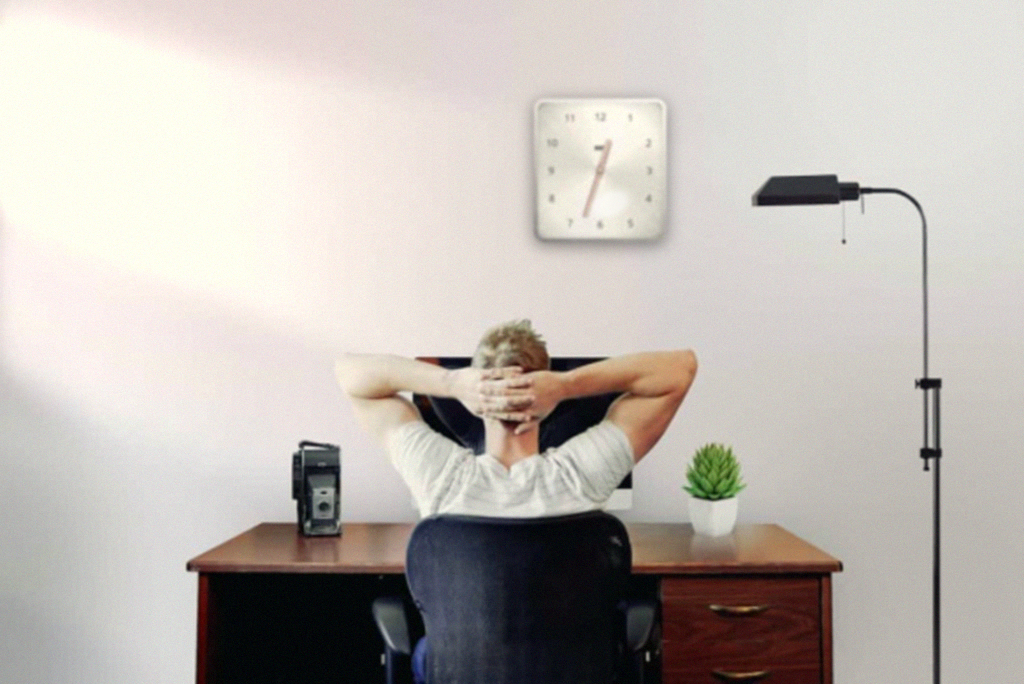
12:33
